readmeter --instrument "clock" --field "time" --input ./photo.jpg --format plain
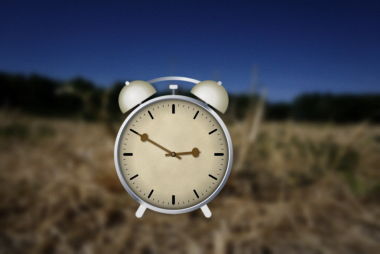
2:50
